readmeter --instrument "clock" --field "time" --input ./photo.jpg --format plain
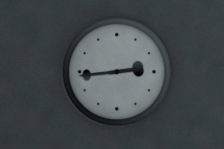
2:44
